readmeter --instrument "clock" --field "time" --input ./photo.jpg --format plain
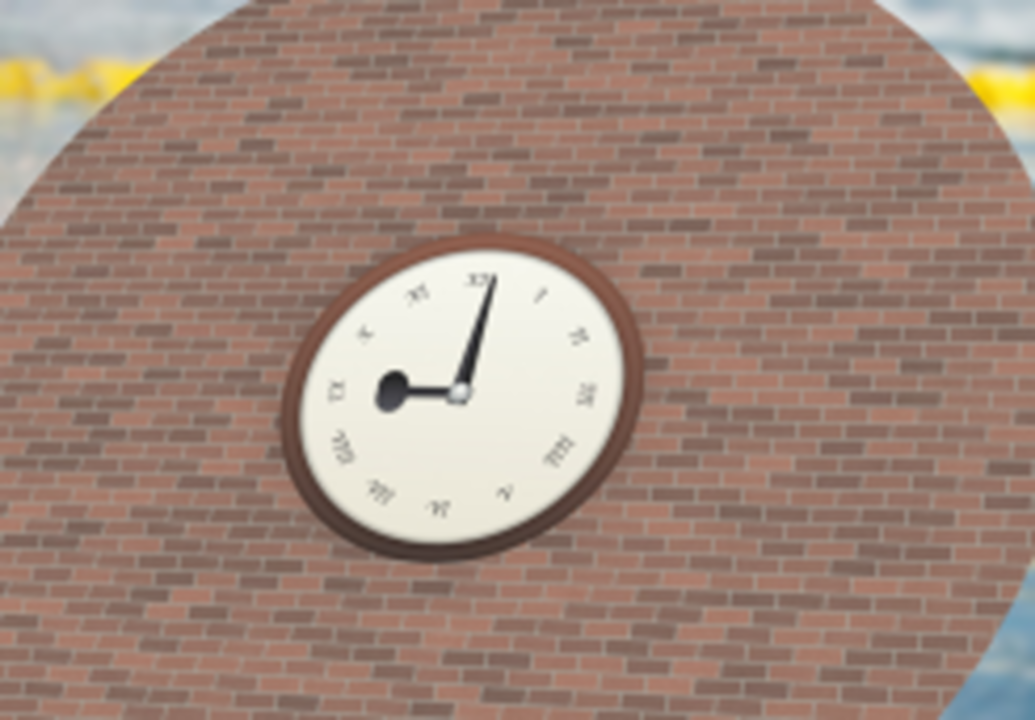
9:01
